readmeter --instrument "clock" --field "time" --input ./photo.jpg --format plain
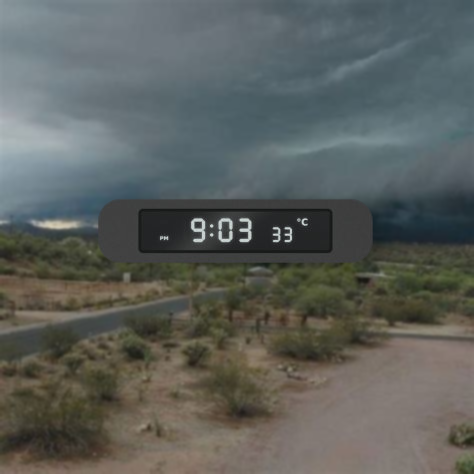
9:03
